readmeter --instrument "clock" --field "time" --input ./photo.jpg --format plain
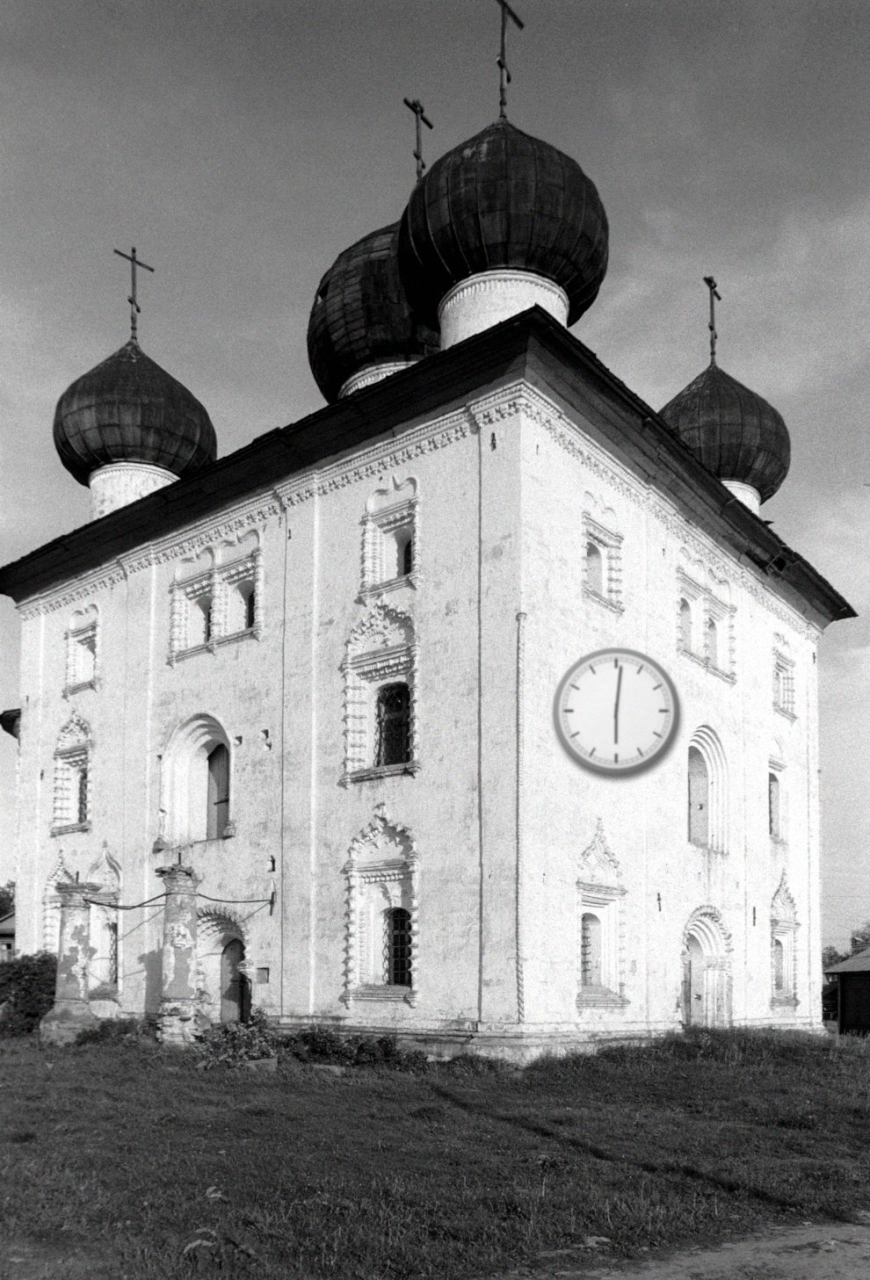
6:01
